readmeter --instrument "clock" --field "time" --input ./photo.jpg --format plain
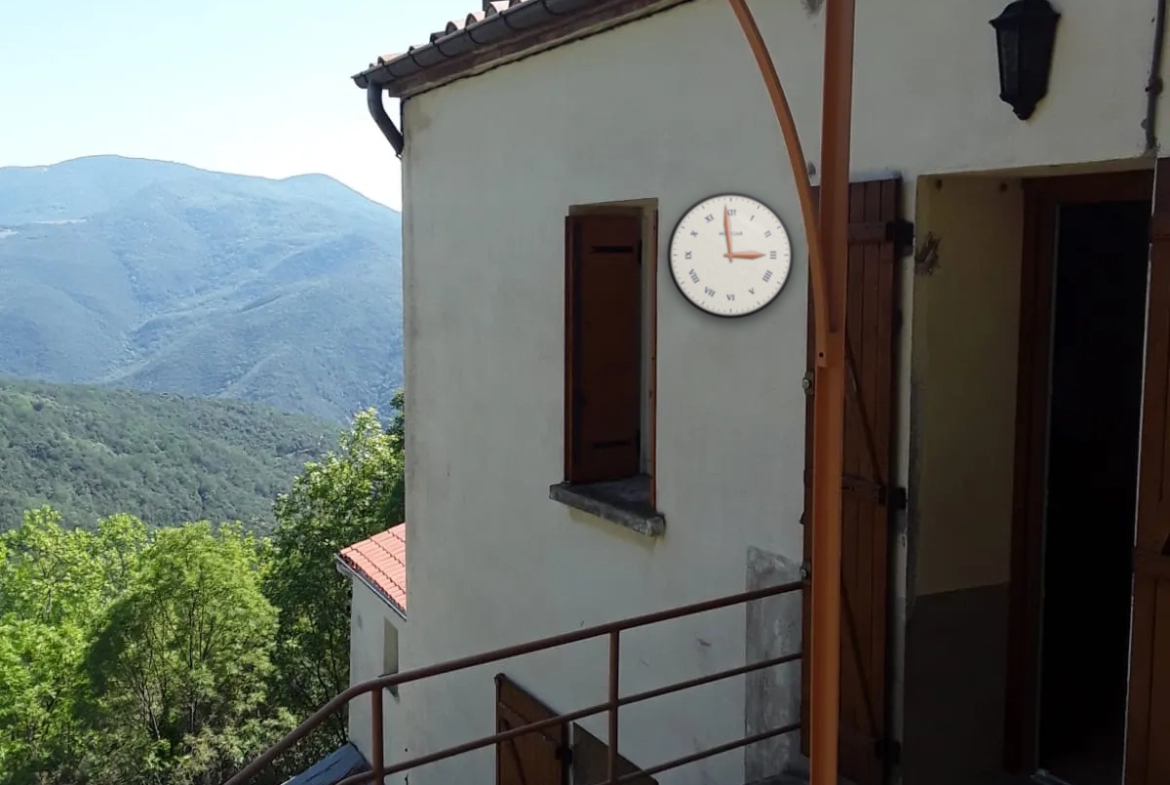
2:59
